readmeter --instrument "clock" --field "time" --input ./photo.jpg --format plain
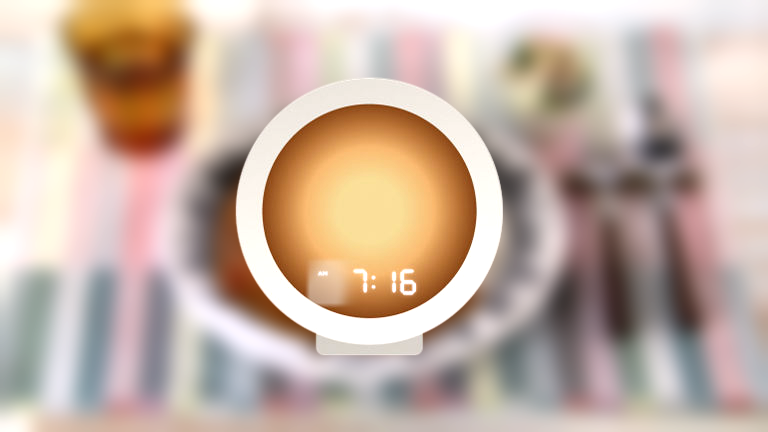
7:16
